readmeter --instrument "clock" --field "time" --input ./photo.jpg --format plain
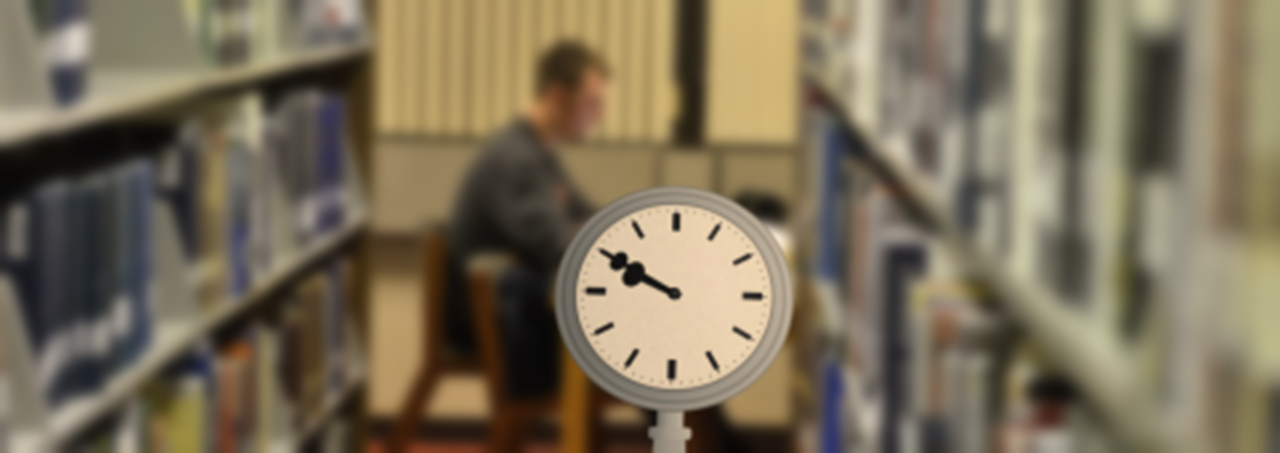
9:50
